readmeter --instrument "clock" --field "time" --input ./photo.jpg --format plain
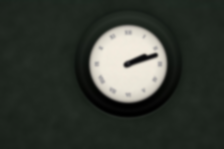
2:12
